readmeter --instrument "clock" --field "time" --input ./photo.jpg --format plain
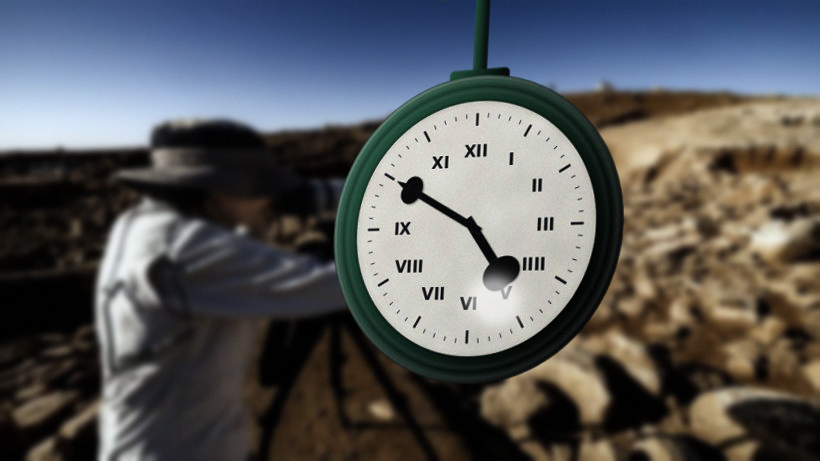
4:50
